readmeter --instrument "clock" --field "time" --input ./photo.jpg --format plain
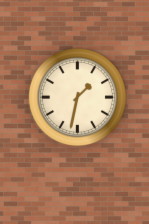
1:32
